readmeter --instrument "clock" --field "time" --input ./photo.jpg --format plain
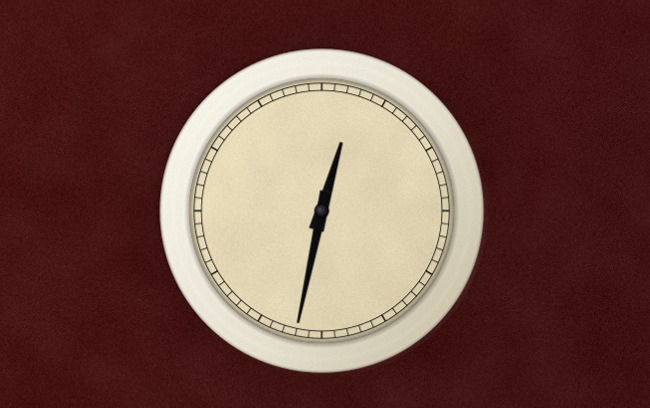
12:32
